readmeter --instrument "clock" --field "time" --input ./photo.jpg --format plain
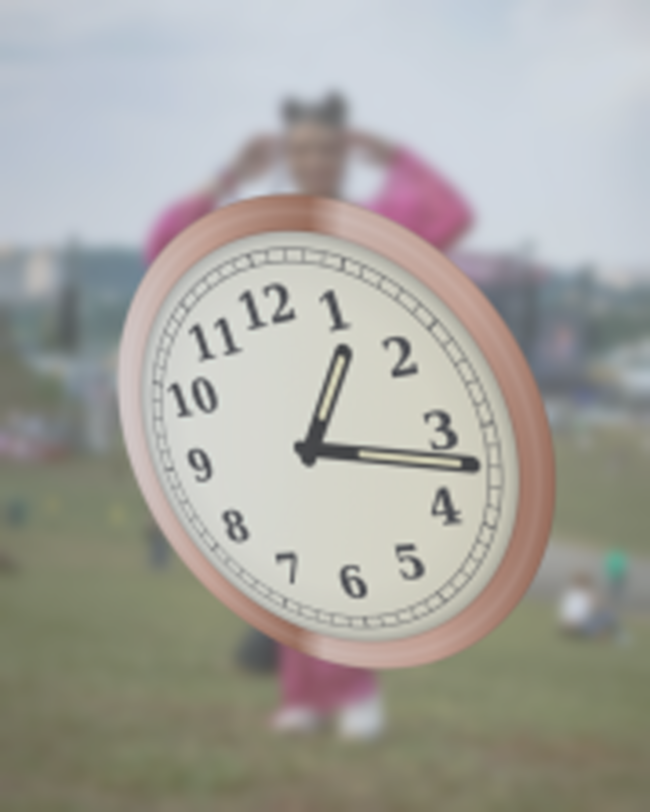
1:17
